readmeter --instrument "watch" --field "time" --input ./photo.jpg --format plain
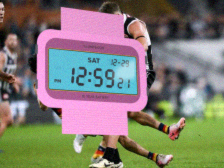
12:59:21
